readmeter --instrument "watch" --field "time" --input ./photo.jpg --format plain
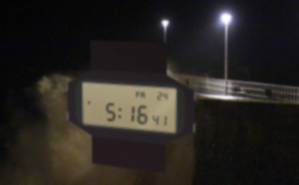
5:16
